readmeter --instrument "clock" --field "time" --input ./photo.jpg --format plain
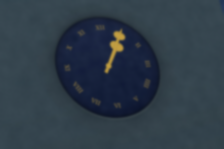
1:05
